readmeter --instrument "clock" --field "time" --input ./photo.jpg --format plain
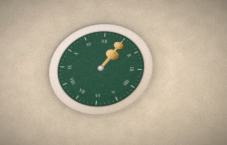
1:05
